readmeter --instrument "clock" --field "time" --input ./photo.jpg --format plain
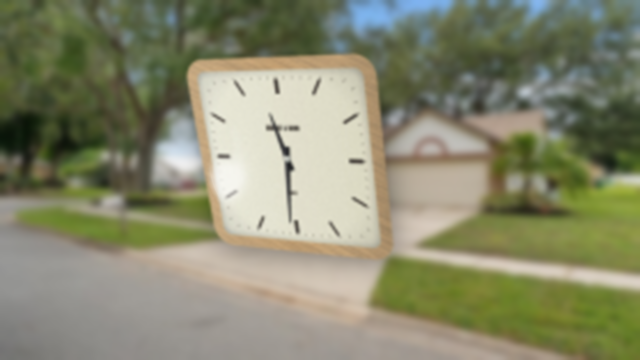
11:31
